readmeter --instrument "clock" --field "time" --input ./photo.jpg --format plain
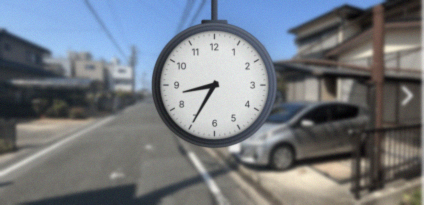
8:35
